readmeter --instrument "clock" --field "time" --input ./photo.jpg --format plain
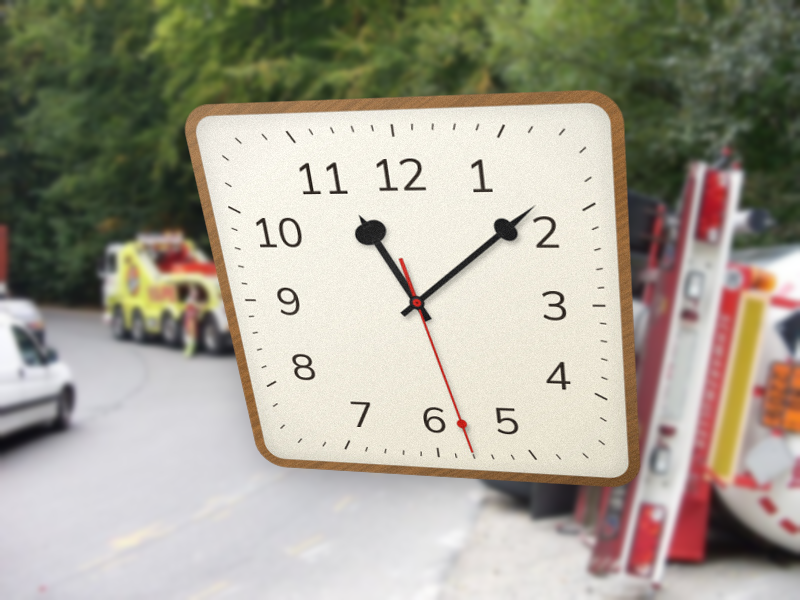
11:08:28
